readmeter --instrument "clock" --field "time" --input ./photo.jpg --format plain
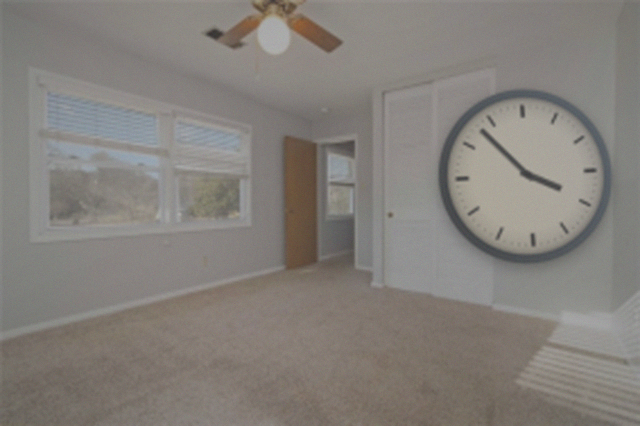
3:53
